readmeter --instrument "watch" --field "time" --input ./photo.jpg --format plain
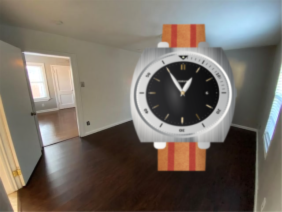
12:55
